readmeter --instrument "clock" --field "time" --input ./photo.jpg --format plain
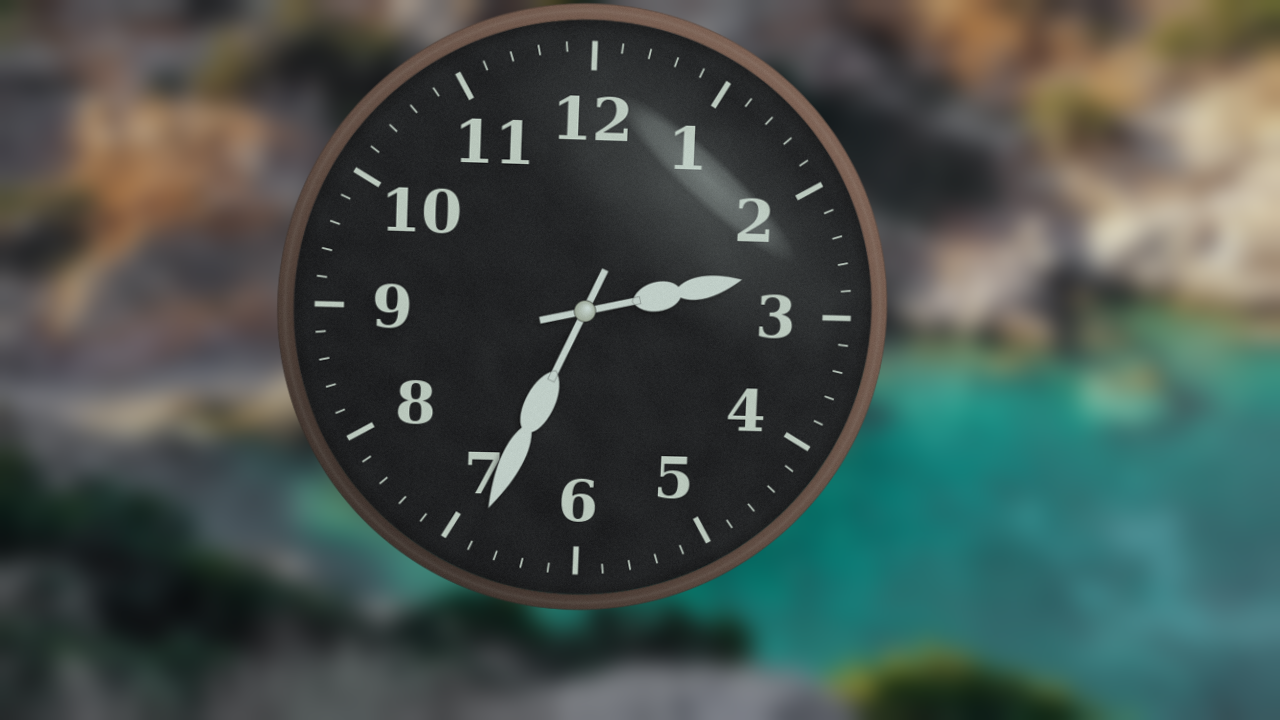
2:34
